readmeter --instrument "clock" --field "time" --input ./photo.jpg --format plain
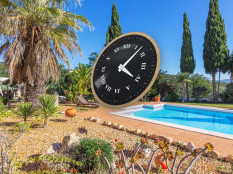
4:07
